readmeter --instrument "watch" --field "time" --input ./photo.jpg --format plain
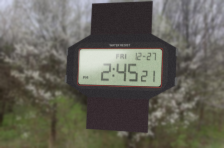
2:45:21
